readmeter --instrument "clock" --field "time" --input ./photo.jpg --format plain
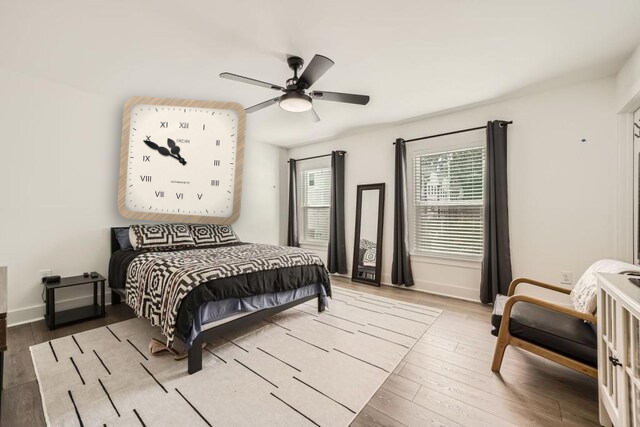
10:49
